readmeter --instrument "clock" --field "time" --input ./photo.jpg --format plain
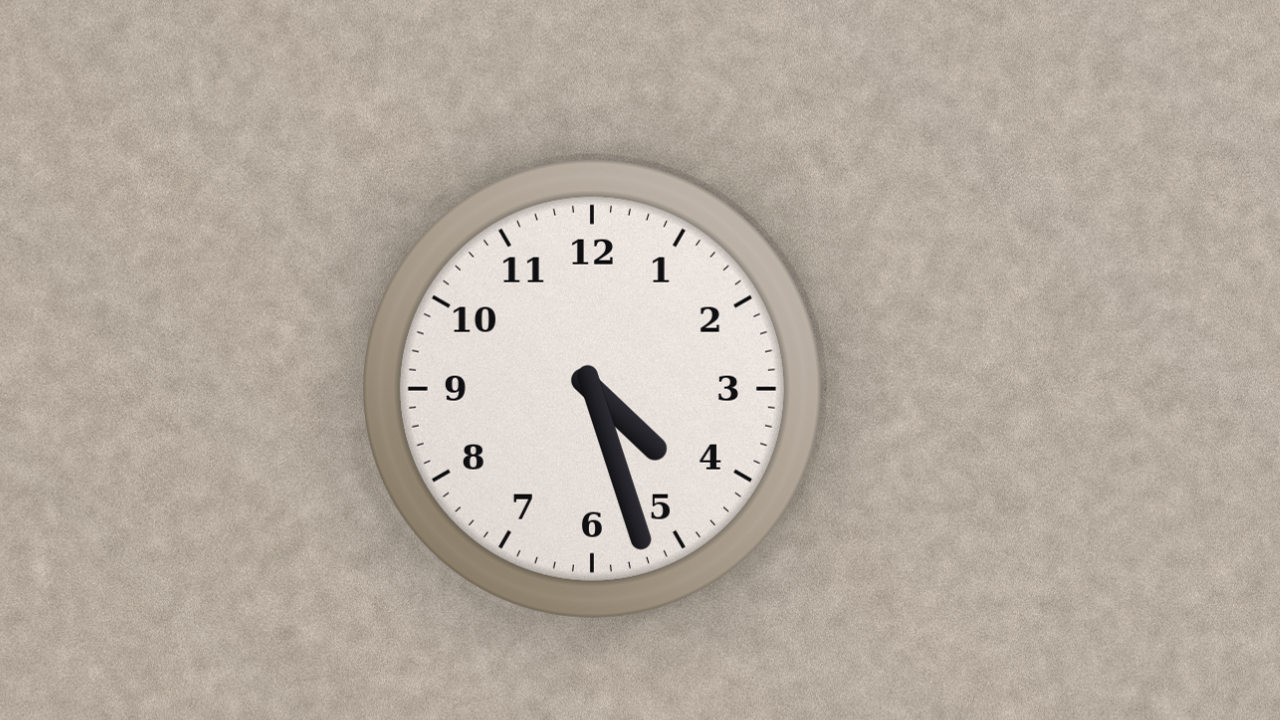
4:27
